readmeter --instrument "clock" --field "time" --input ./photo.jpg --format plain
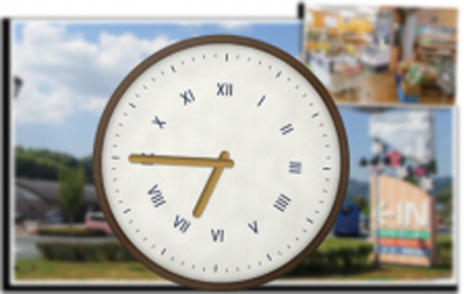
6:45
